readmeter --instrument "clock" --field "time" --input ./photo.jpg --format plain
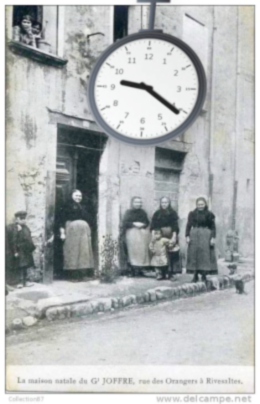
9:21
